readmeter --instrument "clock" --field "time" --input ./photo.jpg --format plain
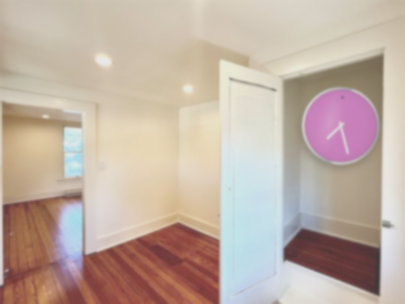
7:27
